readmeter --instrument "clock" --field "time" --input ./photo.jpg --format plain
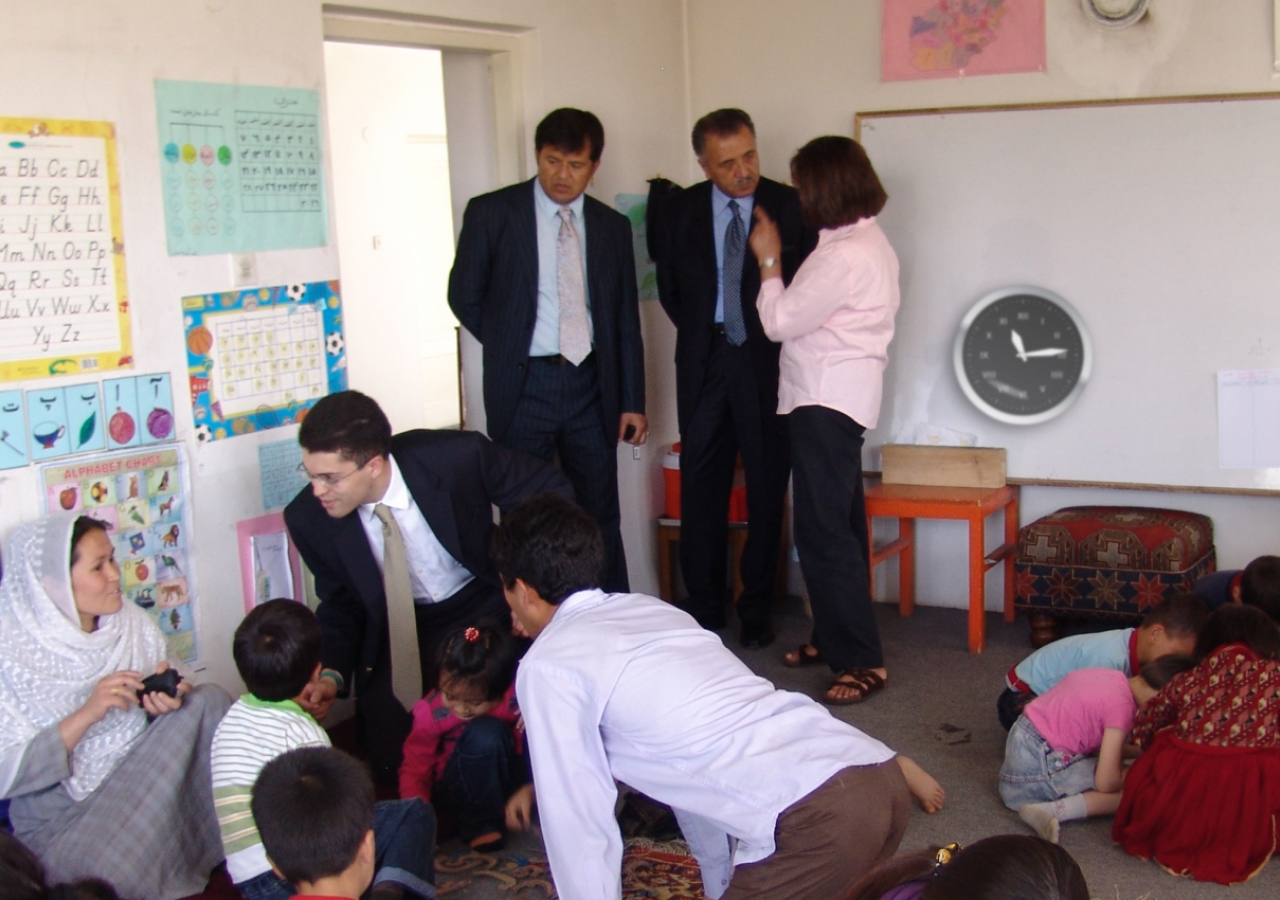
11:14
